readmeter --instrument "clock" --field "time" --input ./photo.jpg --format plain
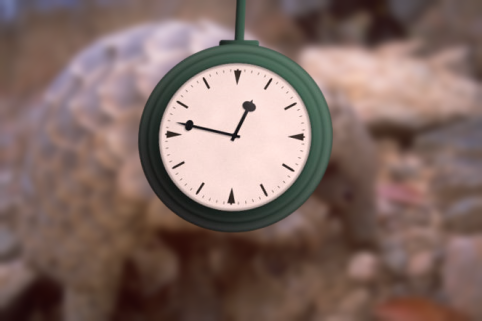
12:47
